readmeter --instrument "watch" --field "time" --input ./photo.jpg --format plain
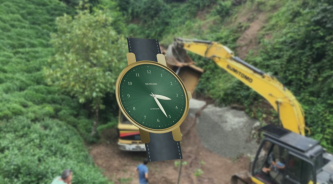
3:26
